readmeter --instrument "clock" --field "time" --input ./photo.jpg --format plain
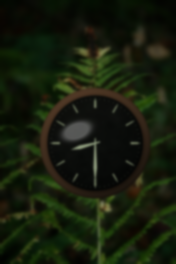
8:30
